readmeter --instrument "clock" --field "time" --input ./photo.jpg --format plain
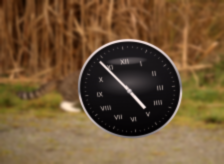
4:54
